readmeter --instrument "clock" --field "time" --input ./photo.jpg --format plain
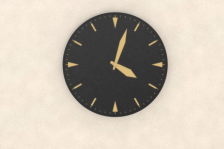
4:03
